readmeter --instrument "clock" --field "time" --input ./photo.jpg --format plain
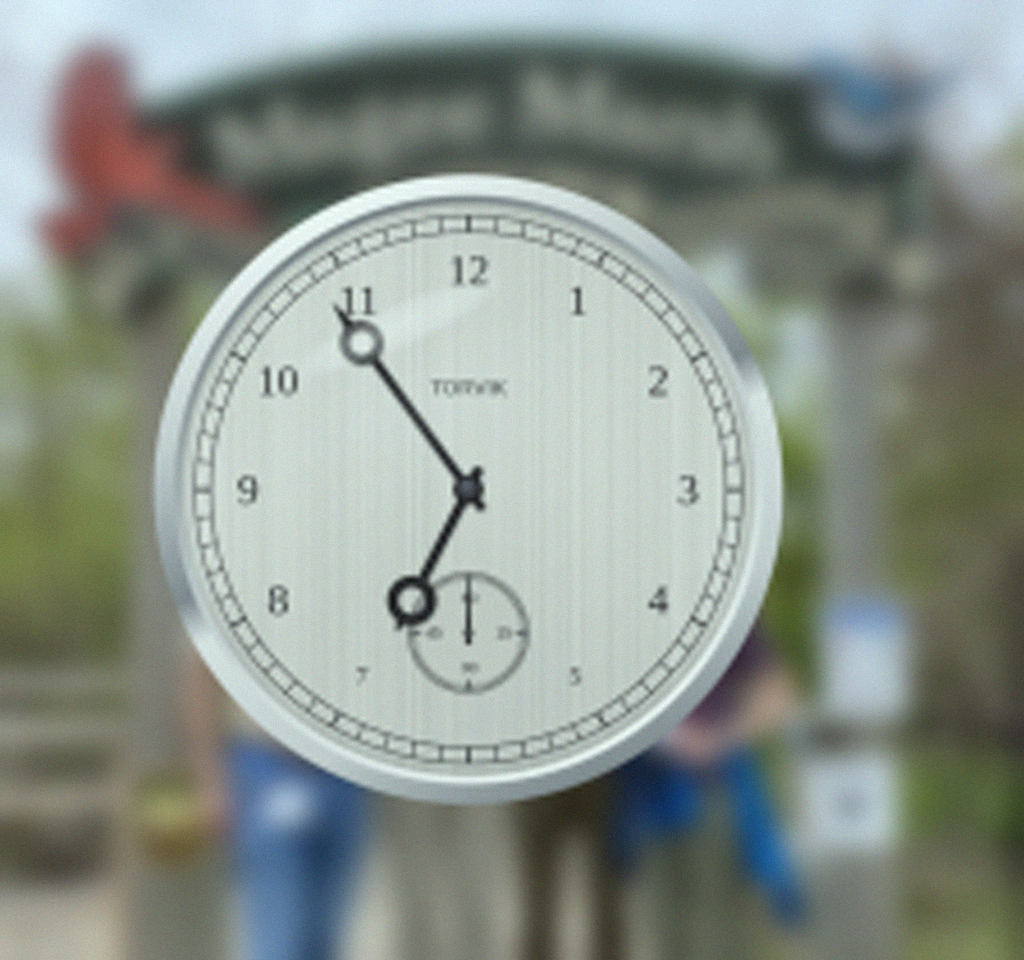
6:54
